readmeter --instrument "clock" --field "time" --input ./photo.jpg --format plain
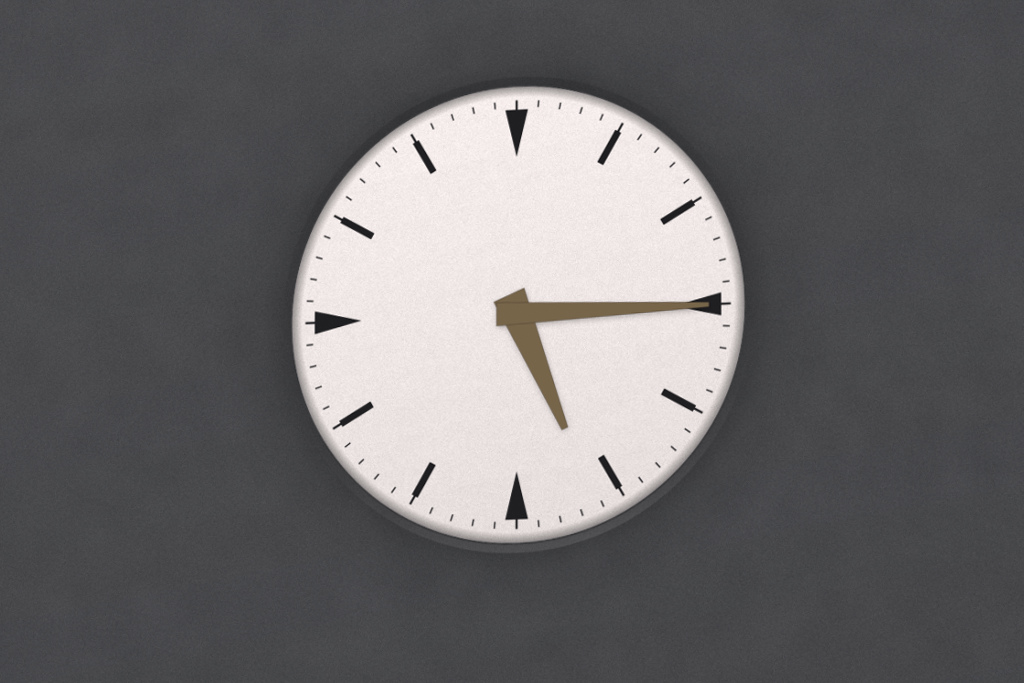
5:15
